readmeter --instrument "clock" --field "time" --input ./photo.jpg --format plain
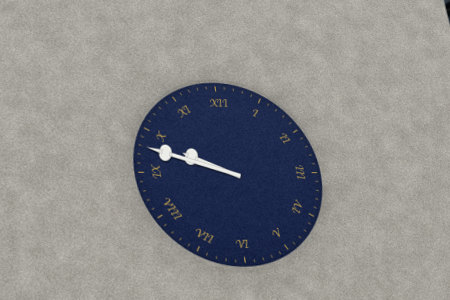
9:48
